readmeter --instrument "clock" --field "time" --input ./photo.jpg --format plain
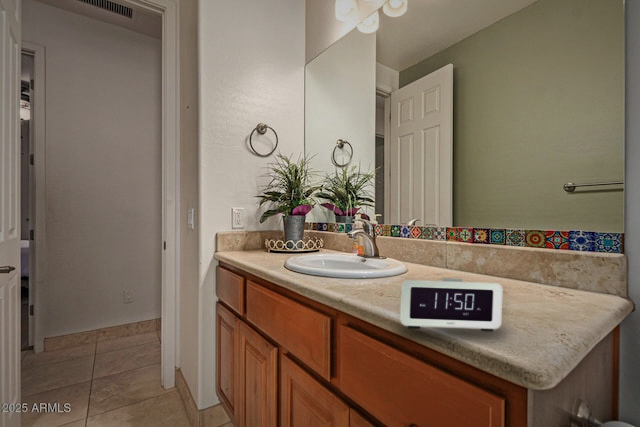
11:50
